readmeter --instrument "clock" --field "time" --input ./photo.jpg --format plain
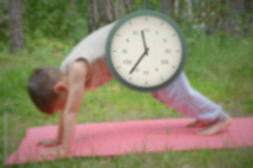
11:36
